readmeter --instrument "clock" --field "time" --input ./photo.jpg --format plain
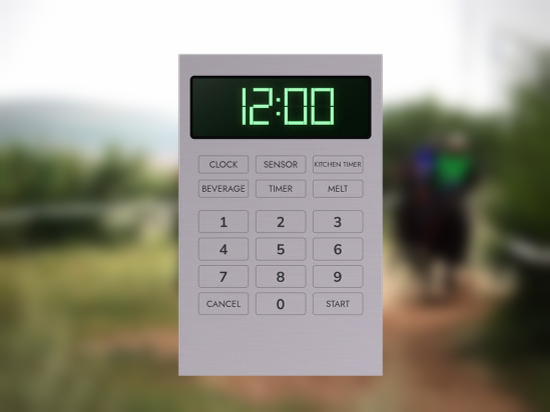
12:00
